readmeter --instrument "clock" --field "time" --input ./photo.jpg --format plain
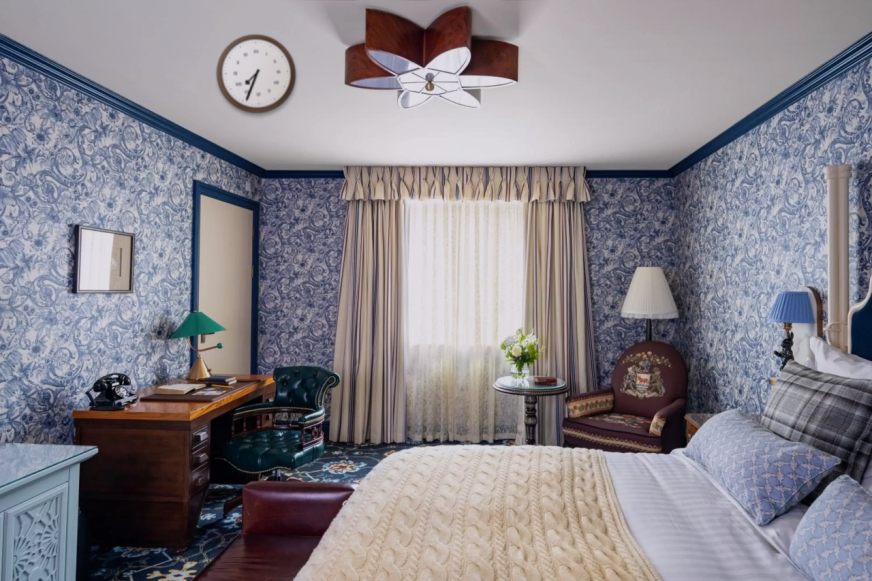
7:34
